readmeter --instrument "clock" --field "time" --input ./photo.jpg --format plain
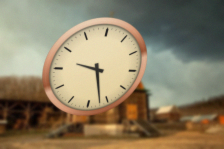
9:27
